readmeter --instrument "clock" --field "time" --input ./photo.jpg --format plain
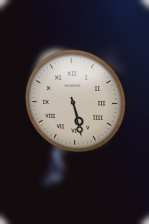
5:28
